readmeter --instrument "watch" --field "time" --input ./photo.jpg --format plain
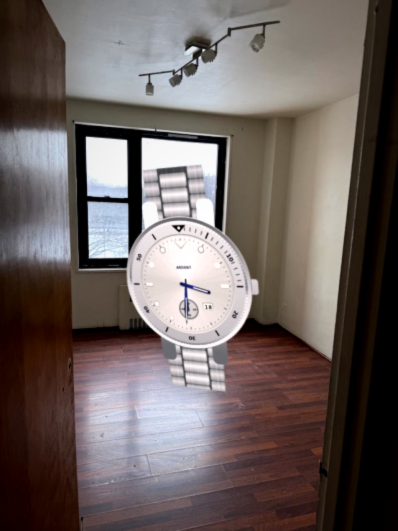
3:31
